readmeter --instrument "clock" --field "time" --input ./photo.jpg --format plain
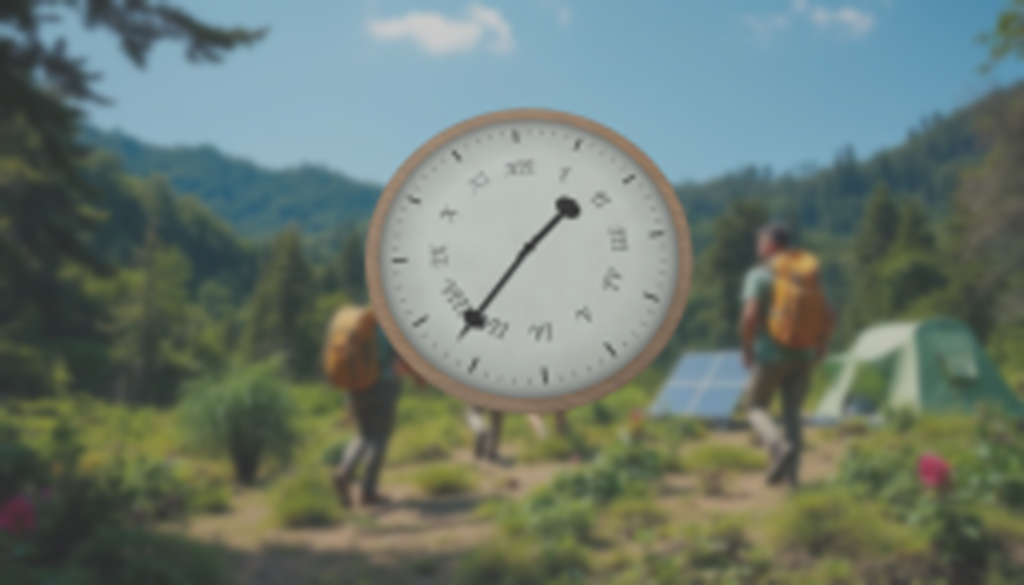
1:37
